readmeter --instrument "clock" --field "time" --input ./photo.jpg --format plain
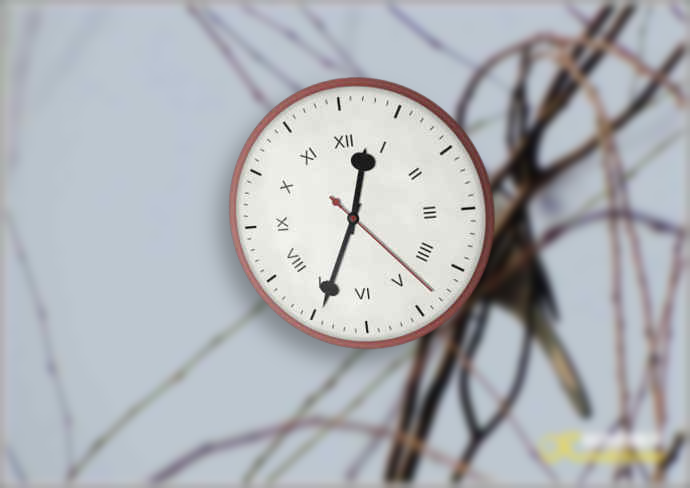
12:34:23
